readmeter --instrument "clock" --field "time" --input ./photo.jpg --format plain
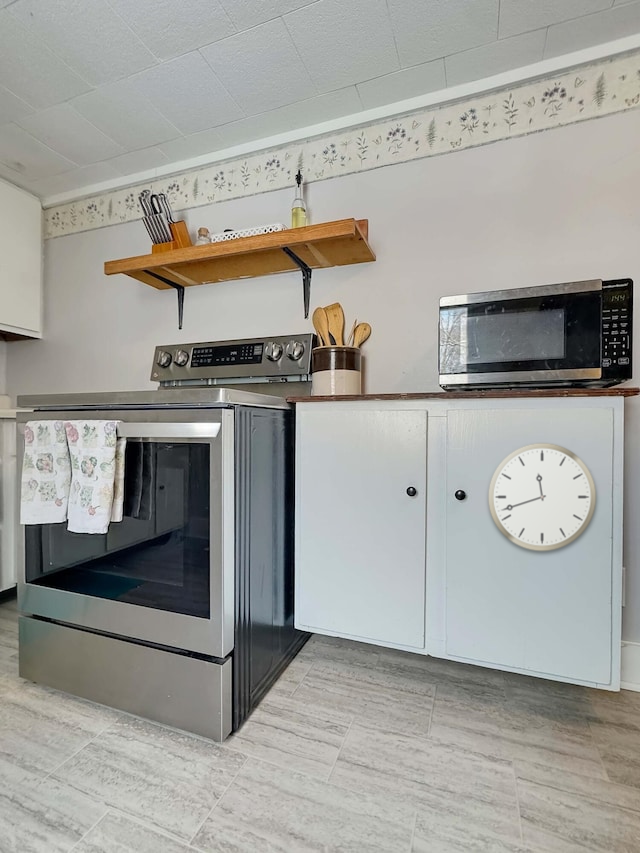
11:42
